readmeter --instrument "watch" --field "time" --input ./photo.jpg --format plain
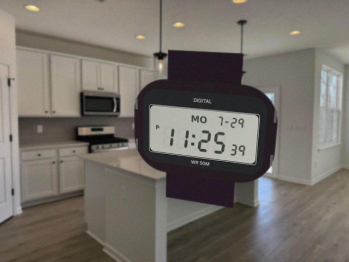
11:25:39
